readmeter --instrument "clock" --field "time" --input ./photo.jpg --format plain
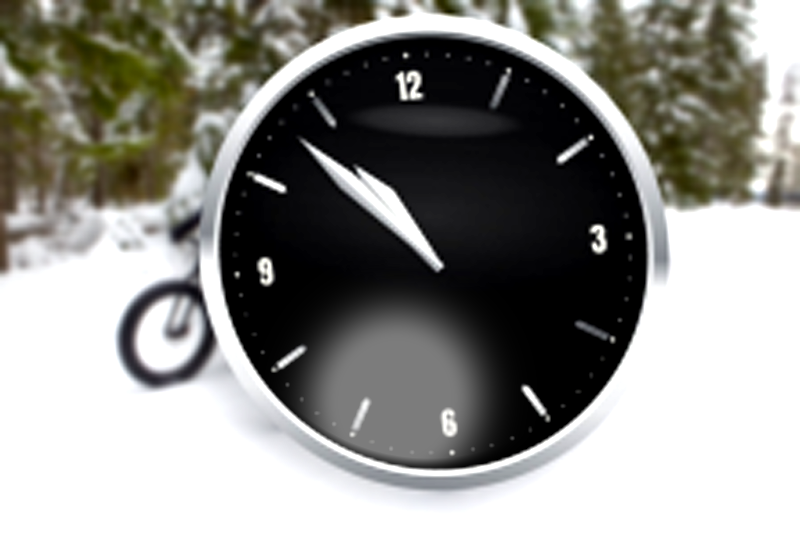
10:53
